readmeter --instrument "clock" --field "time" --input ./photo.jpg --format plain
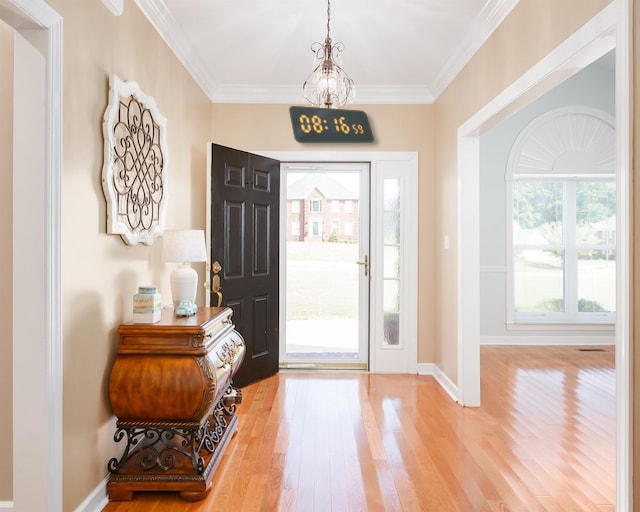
8:16:59
